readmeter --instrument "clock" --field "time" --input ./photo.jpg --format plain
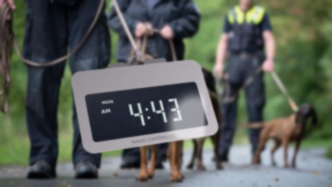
4:43
